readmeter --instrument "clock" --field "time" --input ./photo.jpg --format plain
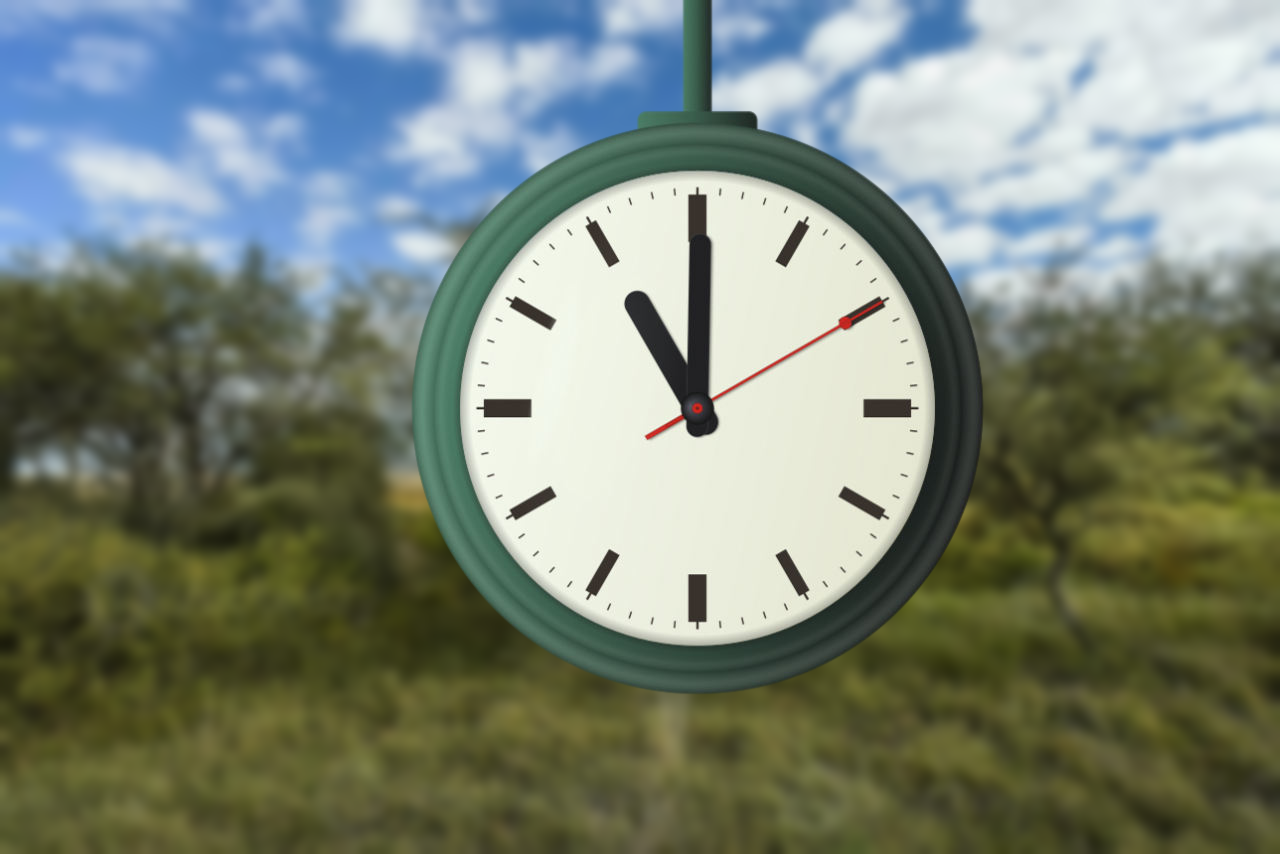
11:00:10
